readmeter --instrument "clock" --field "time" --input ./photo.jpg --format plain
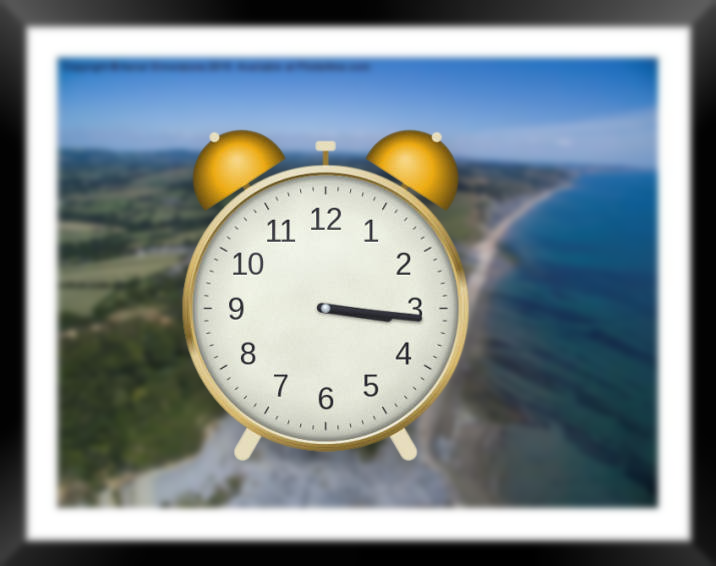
3:16
